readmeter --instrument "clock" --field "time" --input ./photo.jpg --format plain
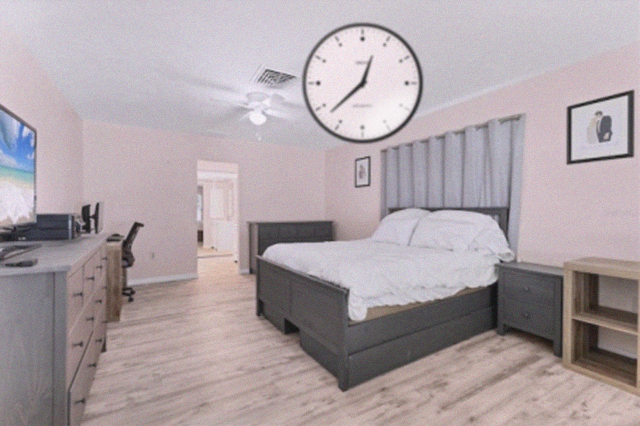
12:38
